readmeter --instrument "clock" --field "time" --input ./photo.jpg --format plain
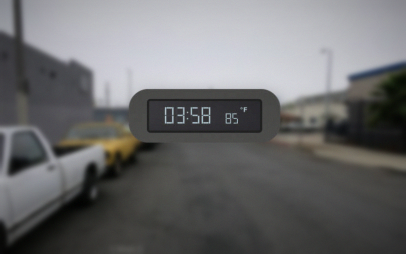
3:58
